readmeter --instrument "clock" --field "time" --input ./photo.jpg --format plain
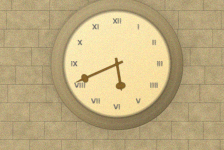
5:41
